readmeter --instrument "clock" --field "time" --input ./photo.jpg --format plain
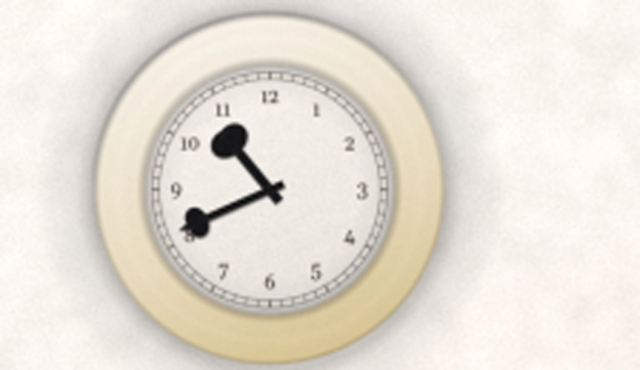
10:41
